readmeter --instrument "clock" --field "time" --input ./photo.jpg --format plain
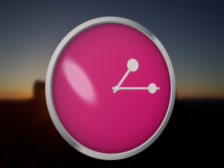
1:15
